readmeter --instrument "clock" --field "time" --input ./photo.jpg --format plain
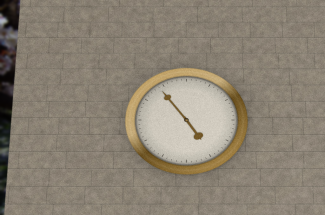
4:54
